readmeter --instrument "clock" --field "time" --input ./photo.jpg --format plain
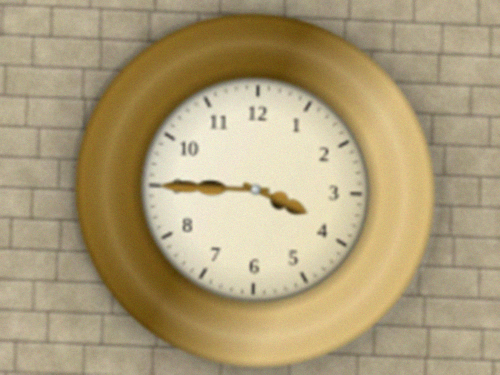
3:45
